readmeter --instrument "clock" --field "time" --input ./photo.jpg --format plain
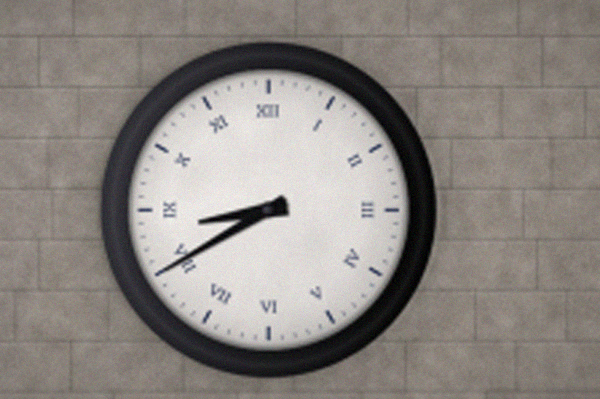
8:40
